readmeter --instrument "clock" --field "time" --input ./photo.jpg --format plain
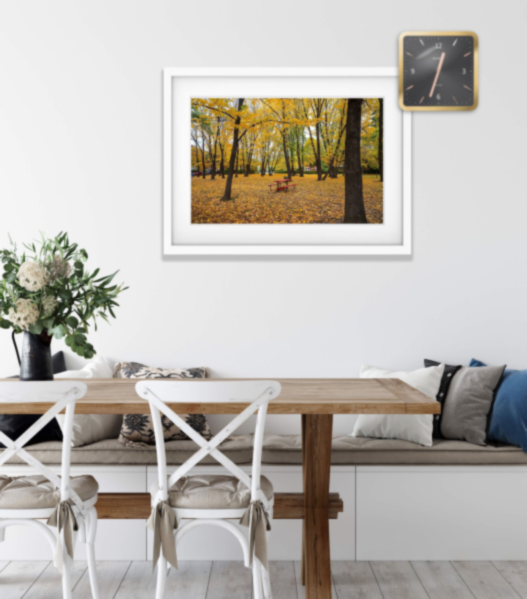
12:33
